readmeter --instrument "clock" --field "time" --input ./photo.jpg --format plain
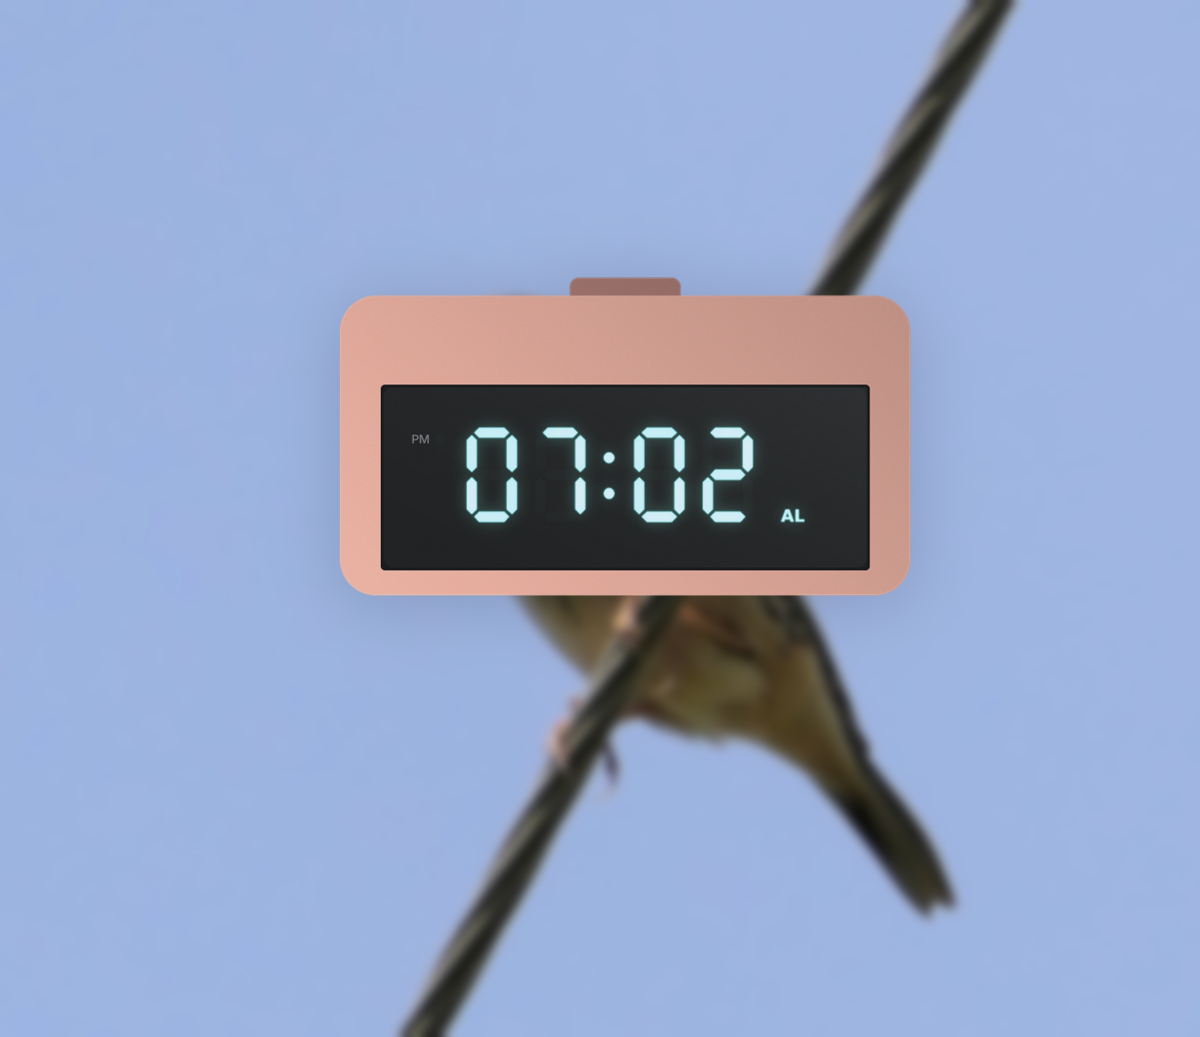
7:02
